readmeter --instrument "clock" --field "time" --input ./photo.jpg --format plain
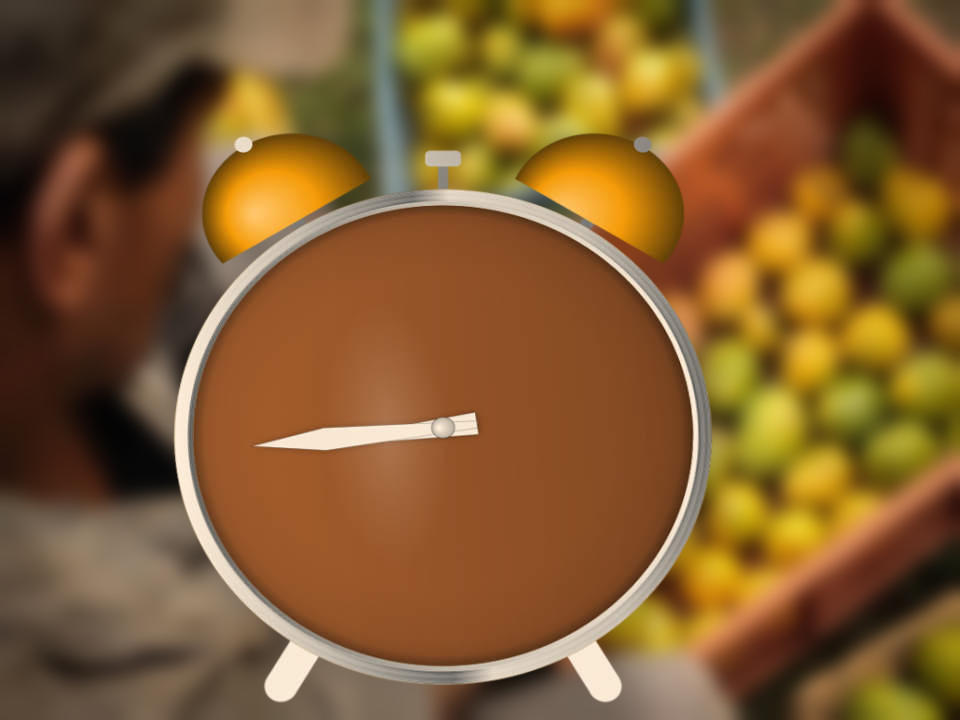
8:44
